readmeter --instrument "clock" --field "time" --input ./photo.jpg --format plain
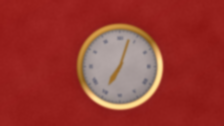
7:03
